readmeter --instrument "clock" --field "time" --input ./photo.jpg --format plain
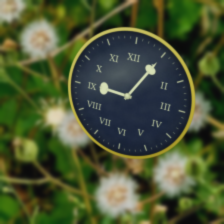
9:05
